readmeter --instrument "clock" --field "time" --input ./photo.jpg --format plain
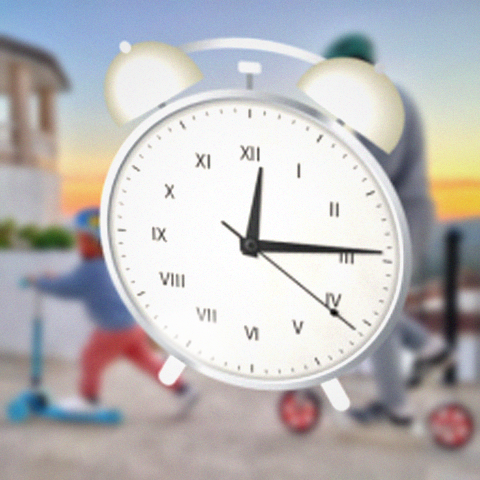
12:14:21
